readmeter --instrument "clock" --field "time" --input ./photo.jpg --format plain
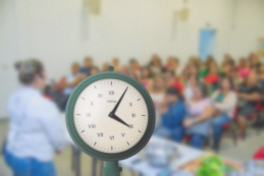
4:05
